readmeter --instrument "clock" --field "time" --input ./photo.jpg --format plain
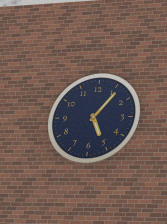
5:06
